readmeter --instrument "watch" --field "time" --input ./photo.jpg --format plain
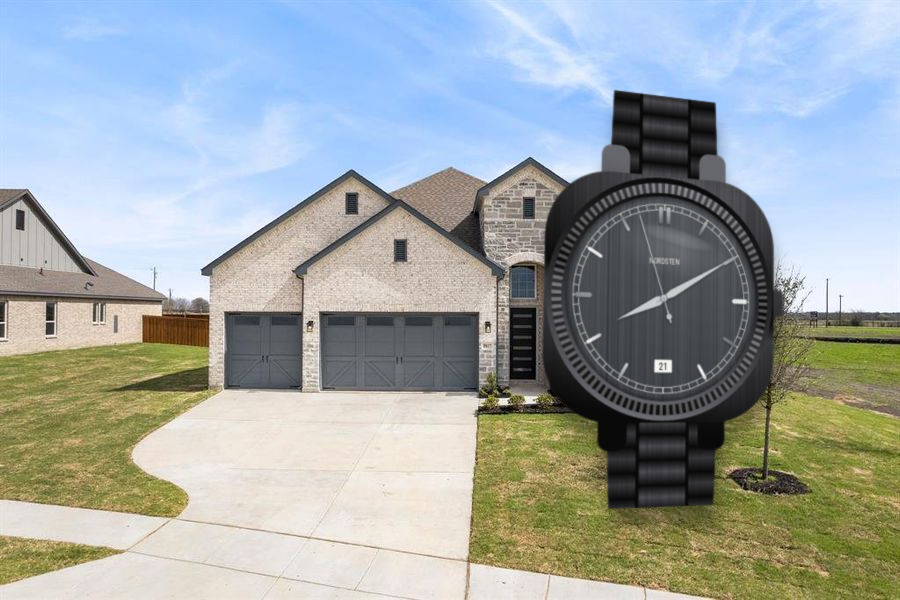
8:09:57
